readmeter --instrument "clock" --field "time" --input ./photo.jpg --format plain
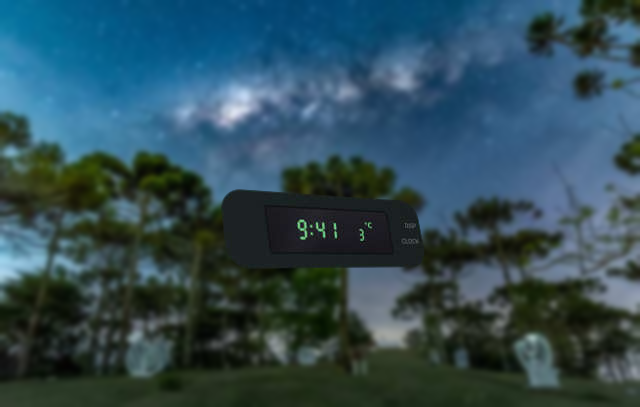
9:41
